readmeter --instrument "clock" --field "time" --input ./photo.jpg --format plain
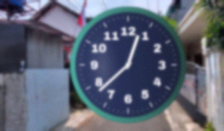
12:38
